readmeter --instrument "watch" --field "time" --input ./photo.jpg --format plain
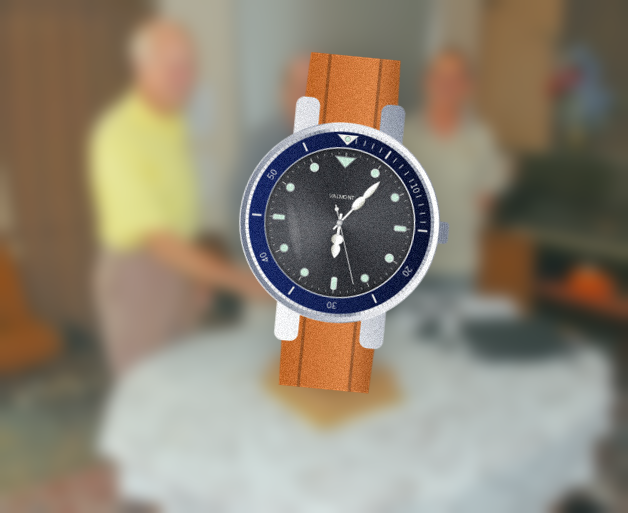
6:06:27
